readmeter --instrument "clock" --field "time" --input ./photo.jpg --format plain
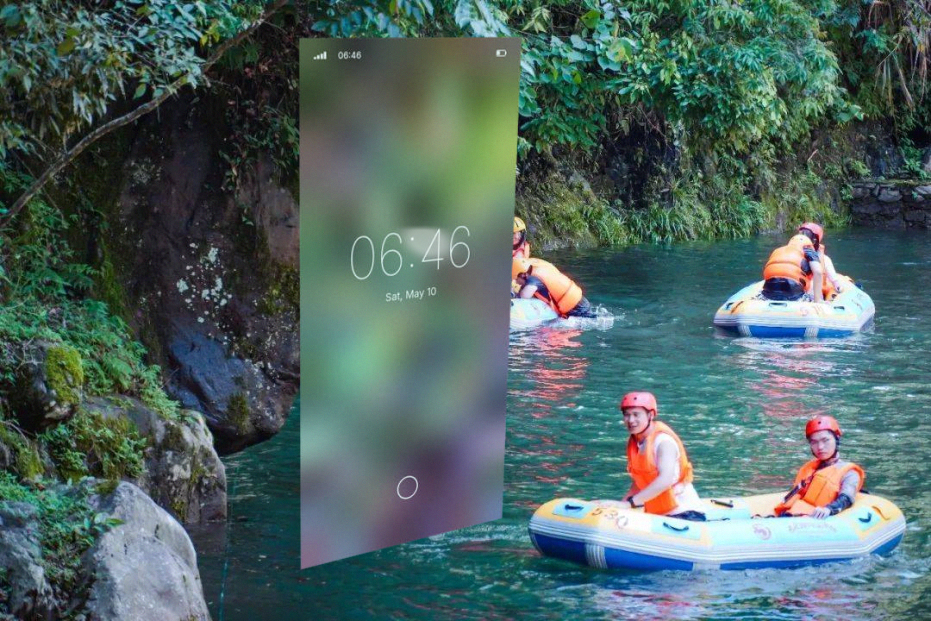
6:46
